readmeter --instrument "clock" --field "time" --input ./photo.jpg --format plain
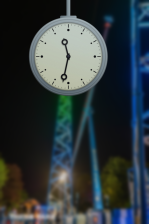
11:32
